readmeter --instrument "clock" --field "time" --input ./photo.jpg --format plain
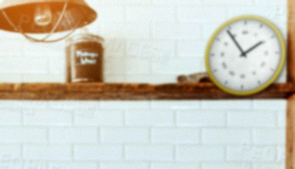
1:54
